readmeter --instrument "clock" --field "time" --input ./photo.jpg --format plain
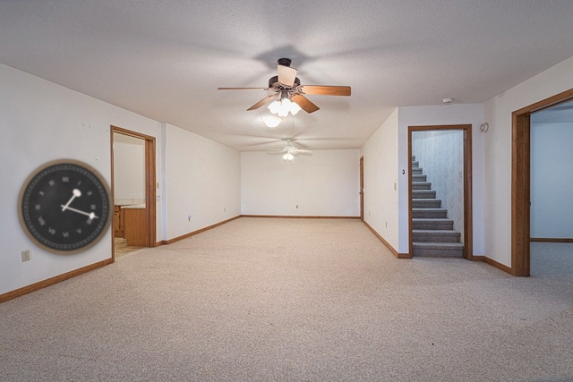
1:18
